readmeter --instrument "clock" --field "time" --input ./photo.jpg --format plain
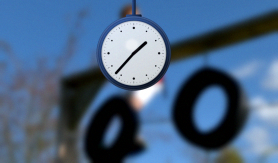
1:37
